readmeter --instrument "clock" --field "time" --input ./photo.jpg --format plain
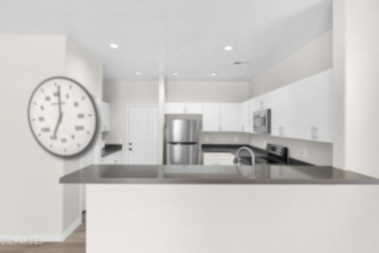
7:01
